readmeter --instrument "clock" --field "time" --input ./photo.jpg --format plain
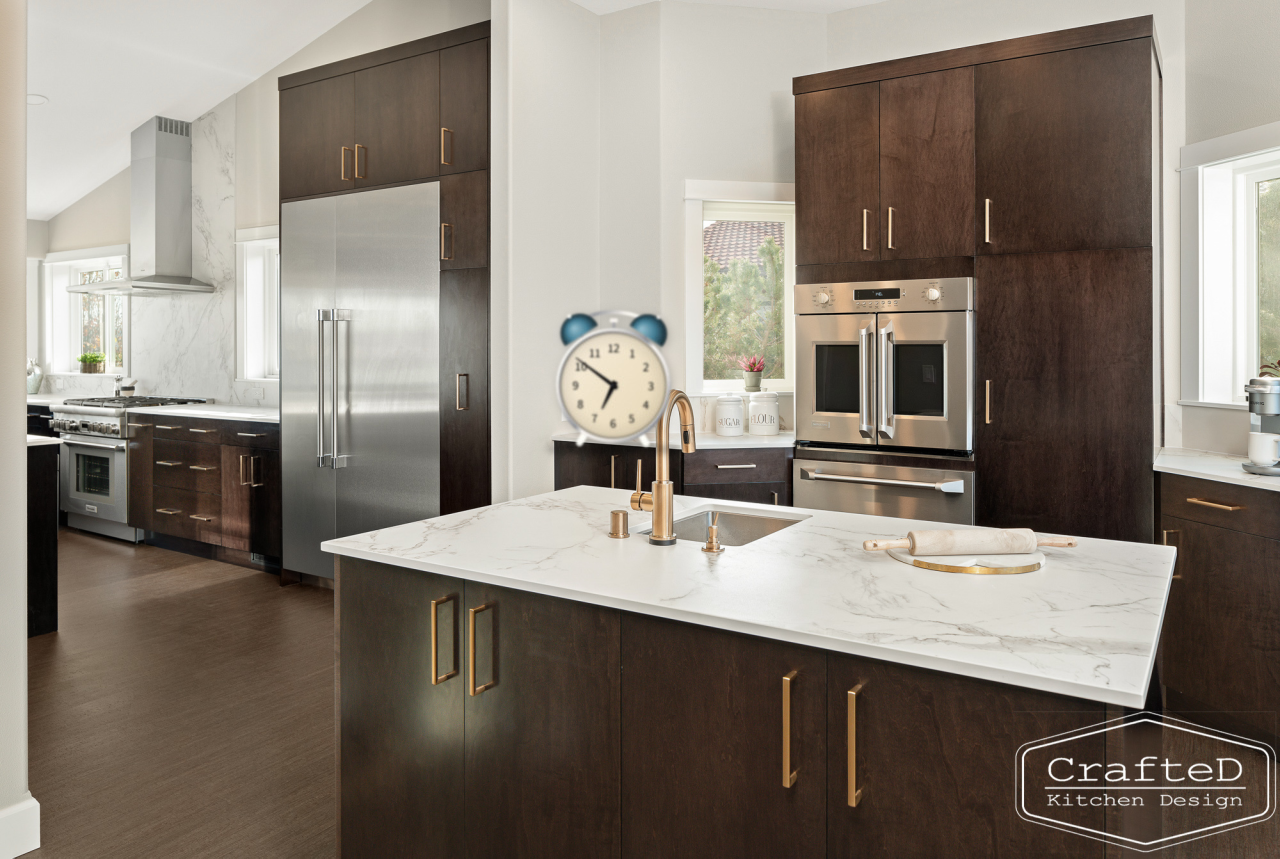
6:51
